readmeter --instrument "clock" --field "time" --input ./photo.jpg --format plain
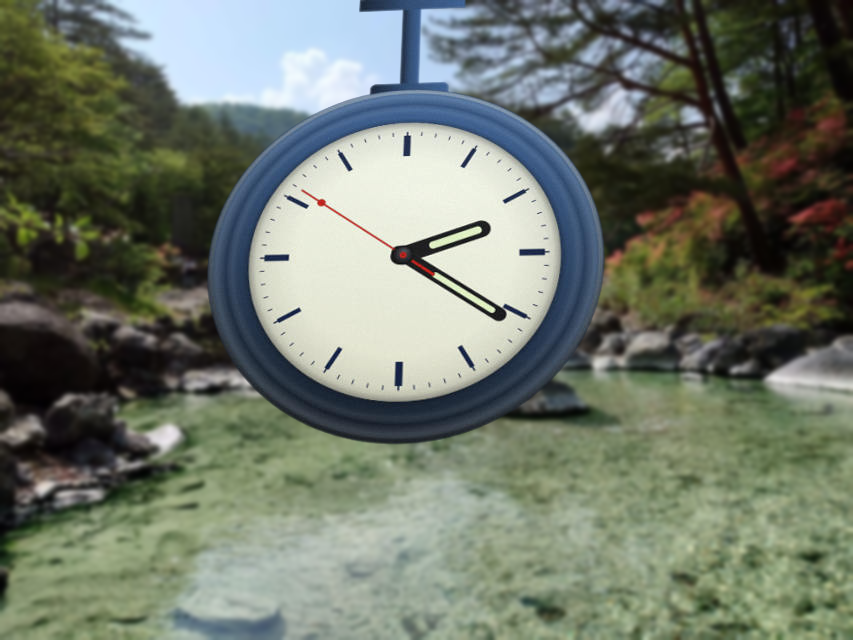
2:20:51
